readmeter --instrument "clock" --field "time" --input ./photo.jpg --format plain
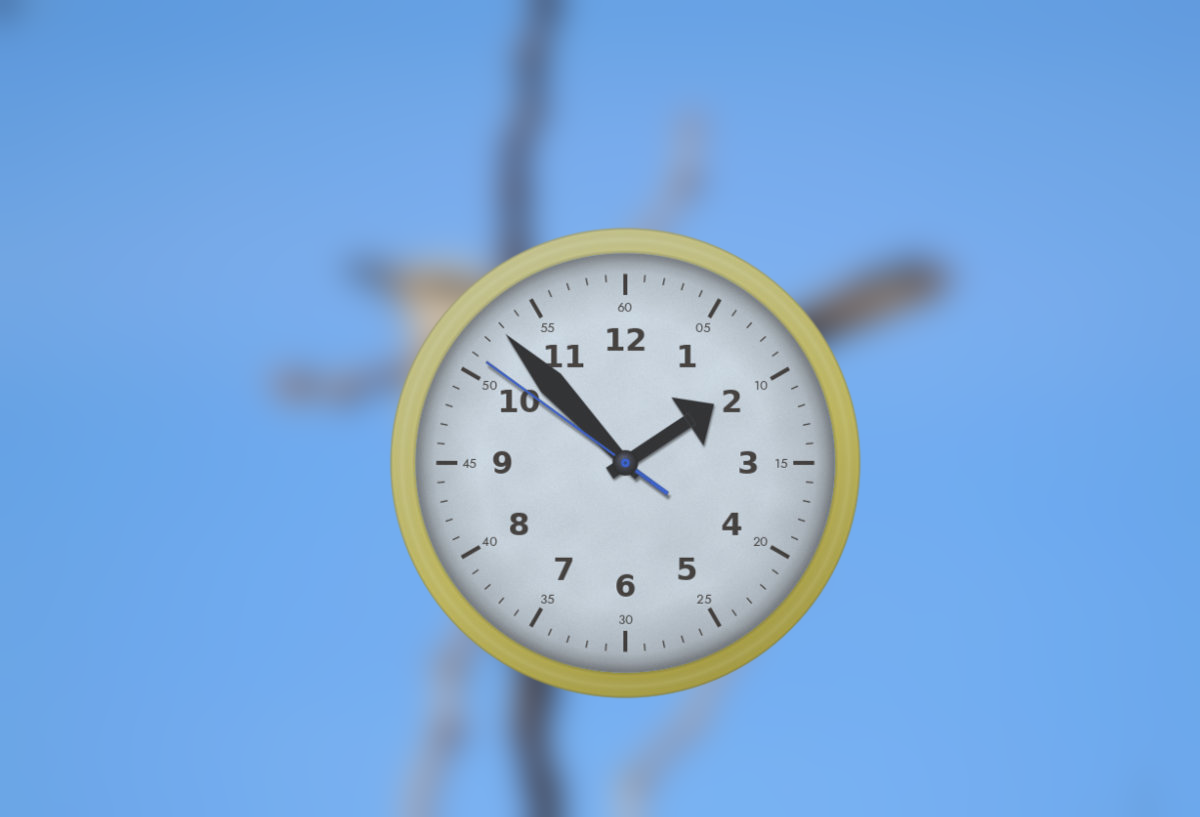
1:52:51
